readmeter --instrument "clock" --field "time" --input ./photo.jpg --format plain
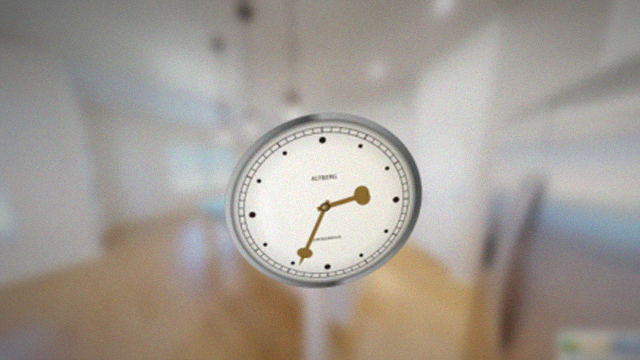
2:34
